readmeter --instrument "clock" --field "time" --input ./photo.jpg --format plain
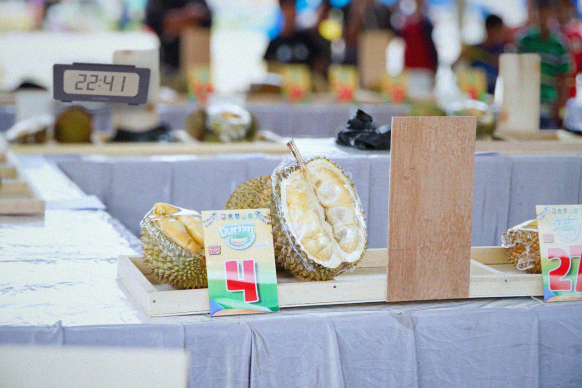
22:41
